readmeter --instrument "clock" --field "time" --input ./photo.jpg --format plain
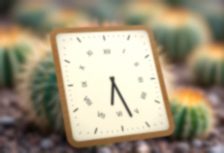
6:27
